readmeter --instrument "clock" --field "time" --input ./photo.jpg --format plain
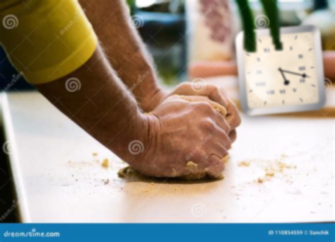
5:18
